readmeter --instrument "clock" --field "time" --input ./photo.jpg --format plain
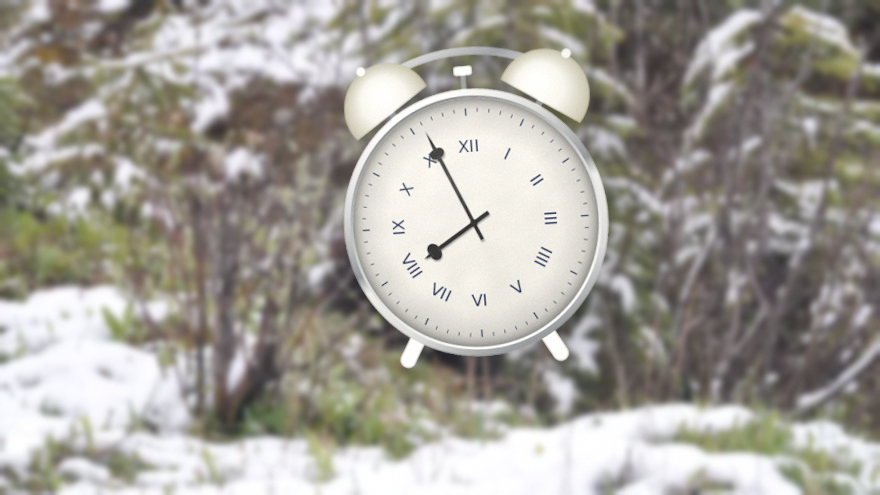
7:56
